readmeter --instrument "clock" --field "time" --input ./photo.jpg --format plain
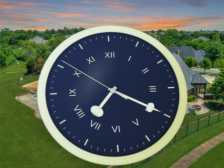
7:19:51
